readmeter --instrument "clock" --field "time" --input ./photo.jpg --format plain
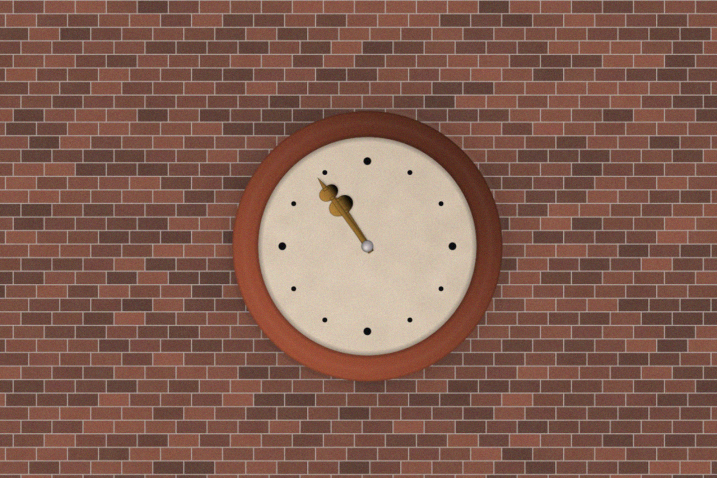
10:54
